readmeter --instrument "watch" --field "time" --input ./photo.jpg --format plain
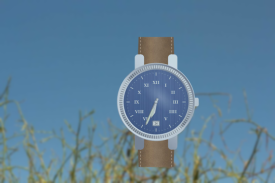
6:34
